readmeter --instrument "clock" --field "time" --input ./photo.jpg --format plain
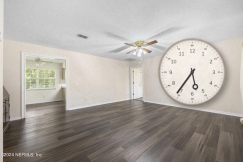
5:36
